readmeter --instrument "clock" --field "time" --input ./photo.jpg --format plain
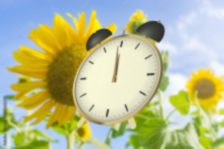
11:59
